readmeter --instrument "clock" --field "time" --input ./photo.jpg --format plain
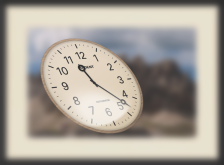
11:23
